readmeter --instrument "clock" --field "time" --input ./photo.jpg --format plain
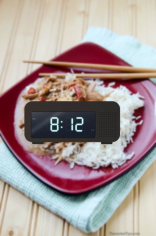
8:12
